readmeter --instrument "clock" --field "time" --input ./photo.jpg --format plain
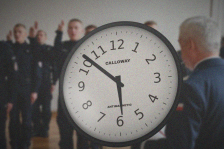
5:52
